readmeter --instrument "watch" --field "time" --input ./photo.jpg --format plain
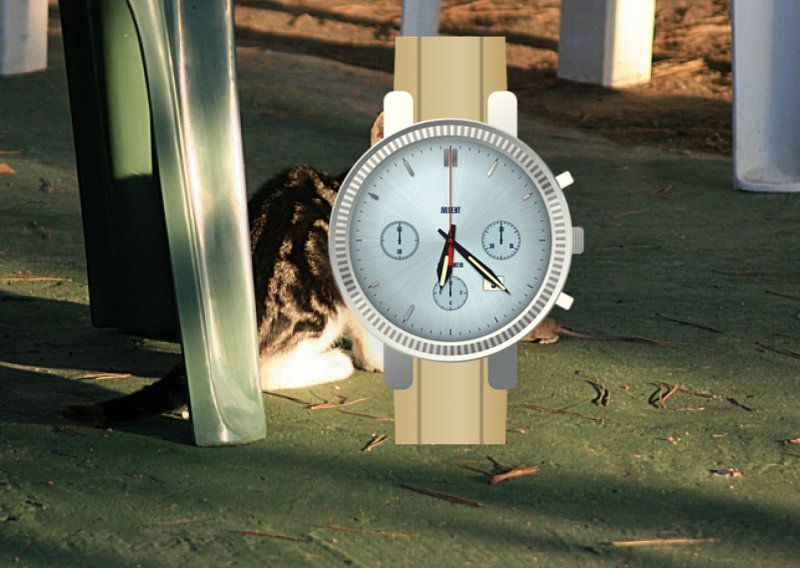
6:22
